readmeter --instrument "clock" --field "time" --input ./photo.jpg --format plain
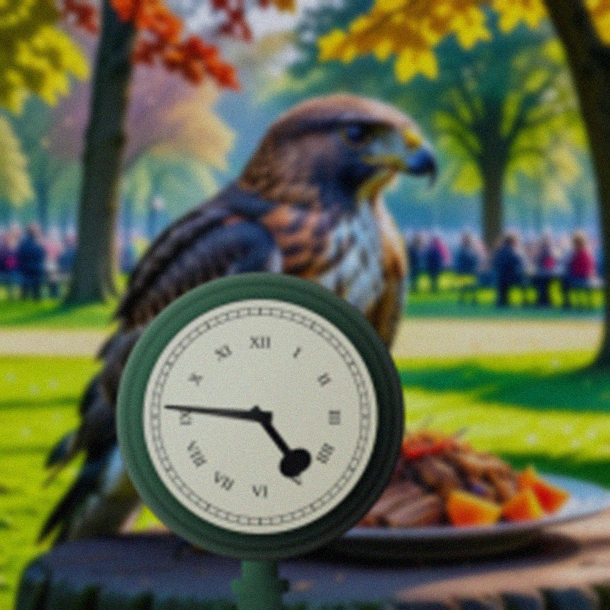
4:46
